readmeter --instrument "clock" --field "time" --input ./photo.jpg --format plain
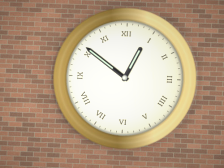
12:51
